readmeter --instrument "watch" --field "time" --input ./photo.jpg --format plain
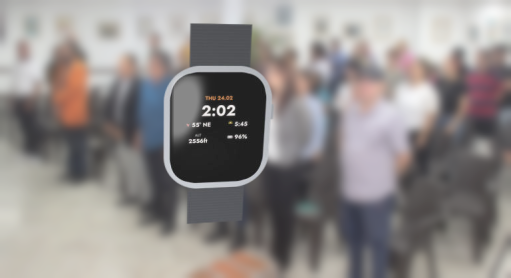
2:02
